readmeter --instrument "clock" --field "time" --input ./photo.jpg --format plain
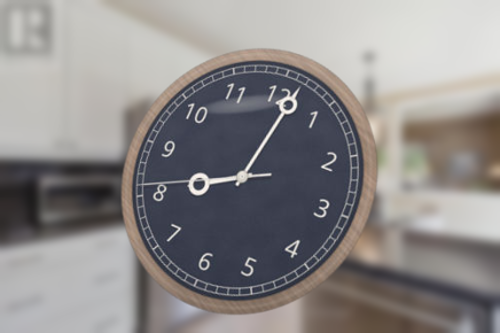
8:01:41
